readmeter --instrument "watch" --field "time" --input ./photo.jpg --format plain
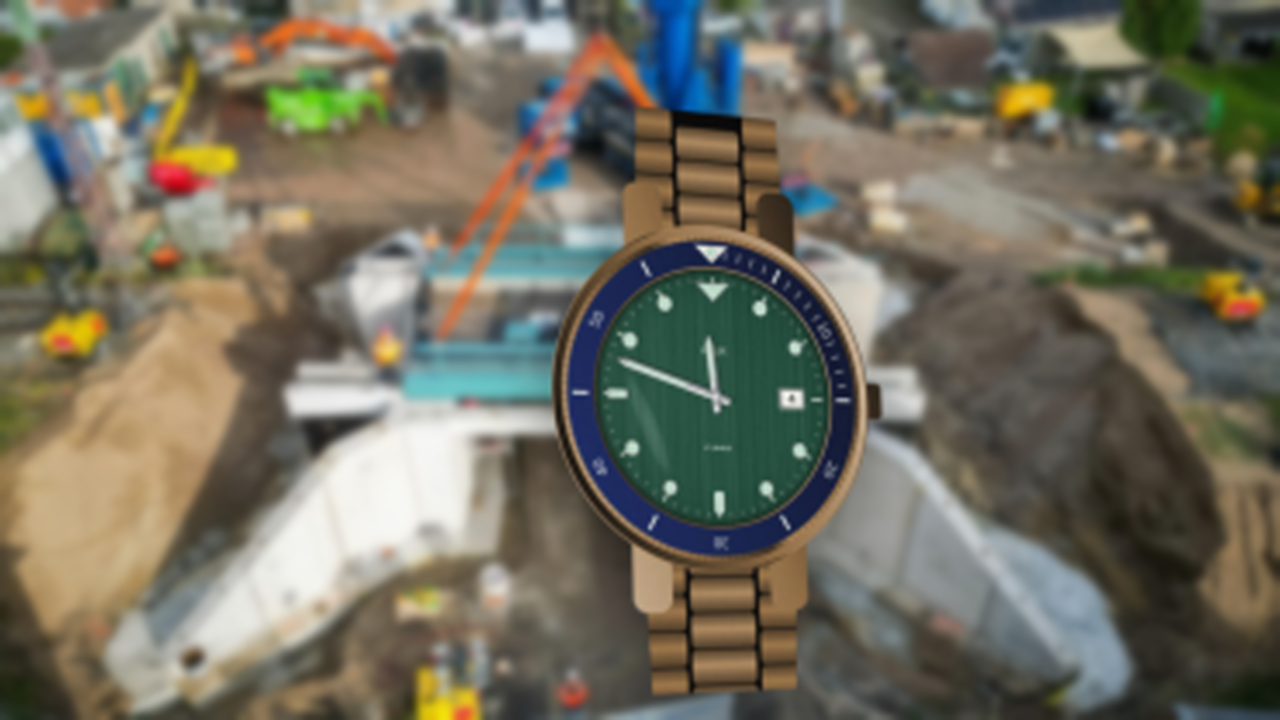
11:48
